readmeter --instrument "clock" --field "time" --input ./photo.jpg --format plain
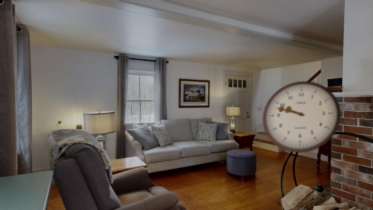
9:48
